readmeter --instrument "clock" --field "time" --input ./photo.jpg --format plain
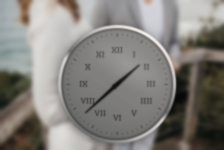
1:38
